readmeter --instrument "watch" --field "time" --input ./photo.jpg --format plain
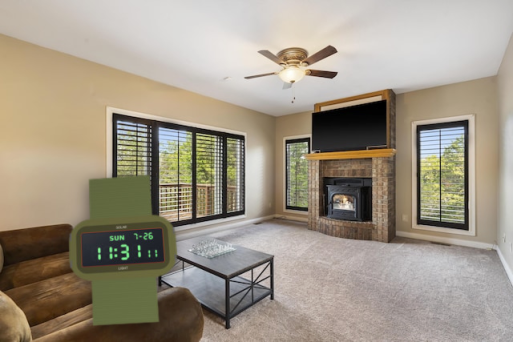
11:31:11
